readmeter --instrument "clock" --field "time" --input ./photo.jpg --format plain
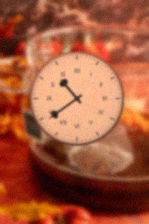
10:39
